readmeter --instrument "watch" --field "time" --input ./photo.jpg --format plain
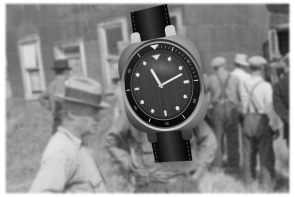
11:12
